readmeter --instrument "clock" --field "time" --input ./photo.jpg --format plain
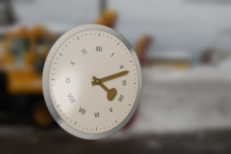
4:12
